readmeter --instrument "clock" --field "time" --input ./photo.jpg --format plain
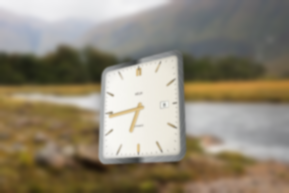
6:44
